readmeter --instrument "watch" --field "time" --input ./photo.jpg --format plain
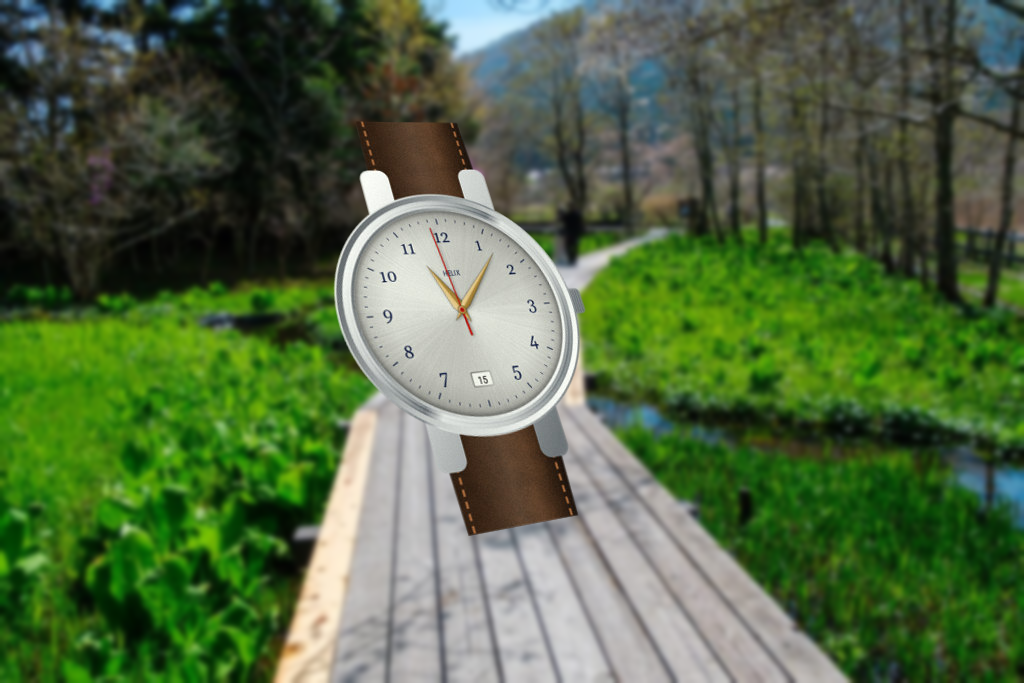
11:06:59
